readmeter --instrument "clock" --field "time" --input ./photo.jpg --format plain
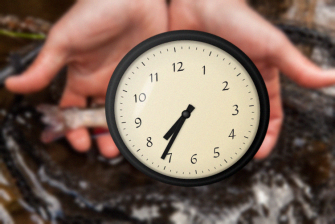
7:36
